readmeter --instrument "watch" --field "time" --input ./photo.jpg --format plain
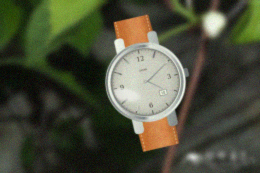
4:10
